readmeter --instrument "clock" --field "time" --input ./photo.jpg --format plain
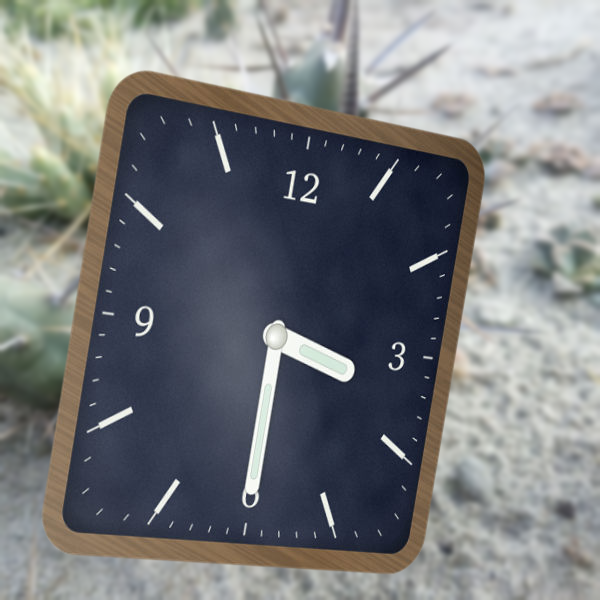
3:30
